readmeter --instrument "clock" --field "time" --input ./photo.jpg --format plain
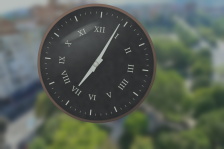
7:04
